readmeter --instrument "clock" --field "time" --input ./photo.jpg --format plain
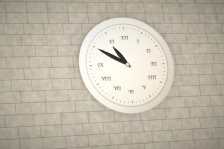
10:50
